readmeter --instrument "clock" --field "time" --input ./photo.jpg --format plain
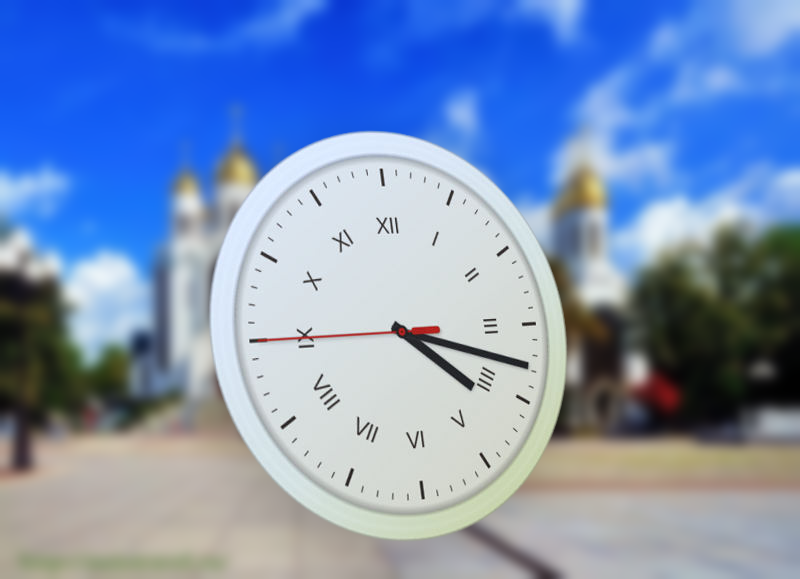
4:17:45
